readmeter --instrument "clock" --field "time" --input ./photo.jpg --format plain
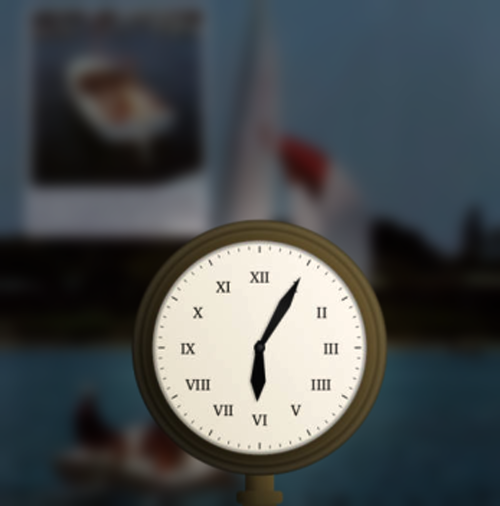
6:05
